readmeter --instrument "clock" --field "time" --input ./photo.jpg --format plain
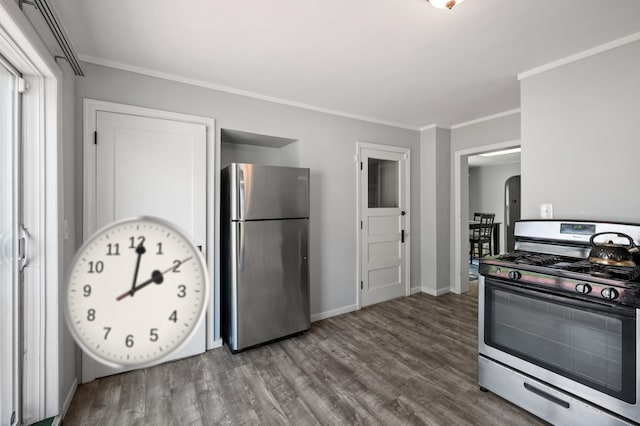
2:01:10
